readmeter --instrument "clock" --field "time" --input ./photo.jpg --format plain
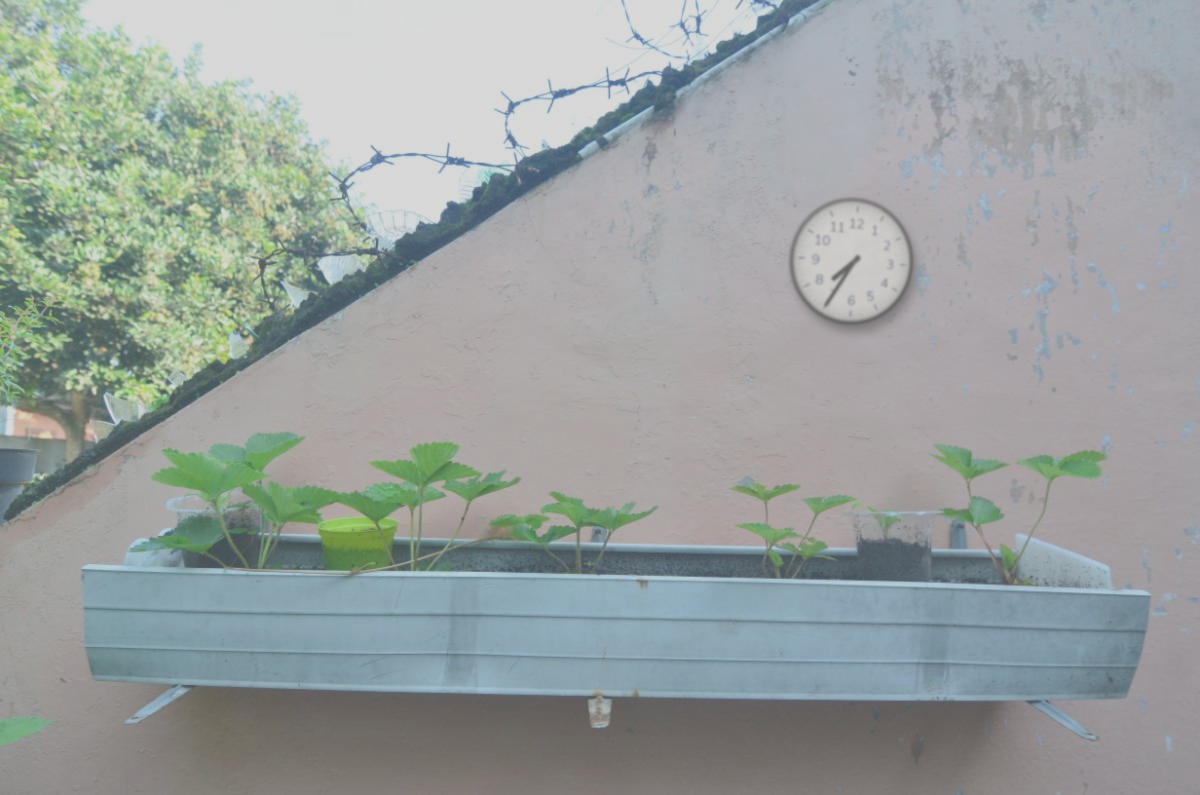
7:35
